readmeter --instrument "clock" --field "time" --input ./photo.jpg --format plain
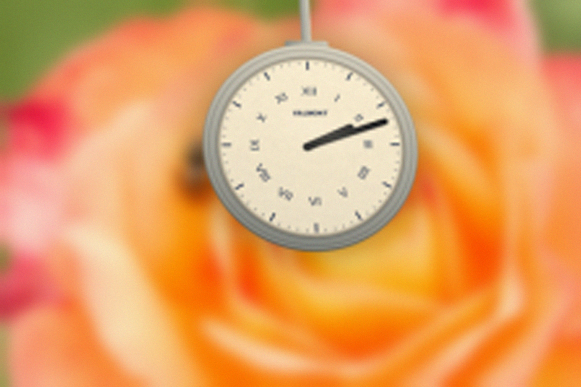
2:12
